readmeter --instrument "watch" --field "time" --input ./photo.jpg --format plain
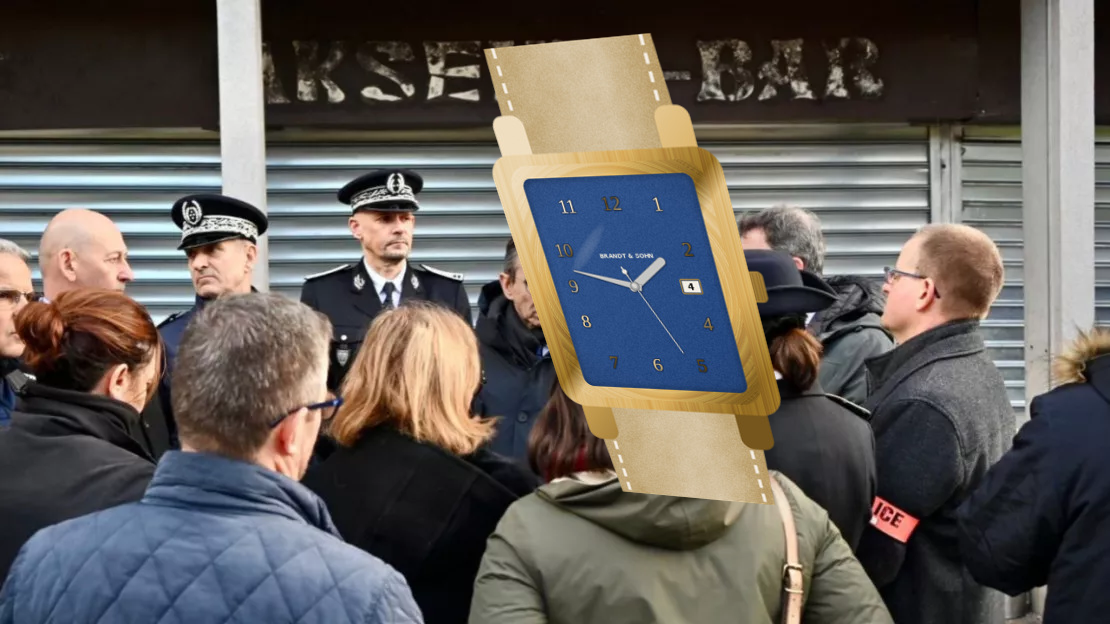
1:47:26
